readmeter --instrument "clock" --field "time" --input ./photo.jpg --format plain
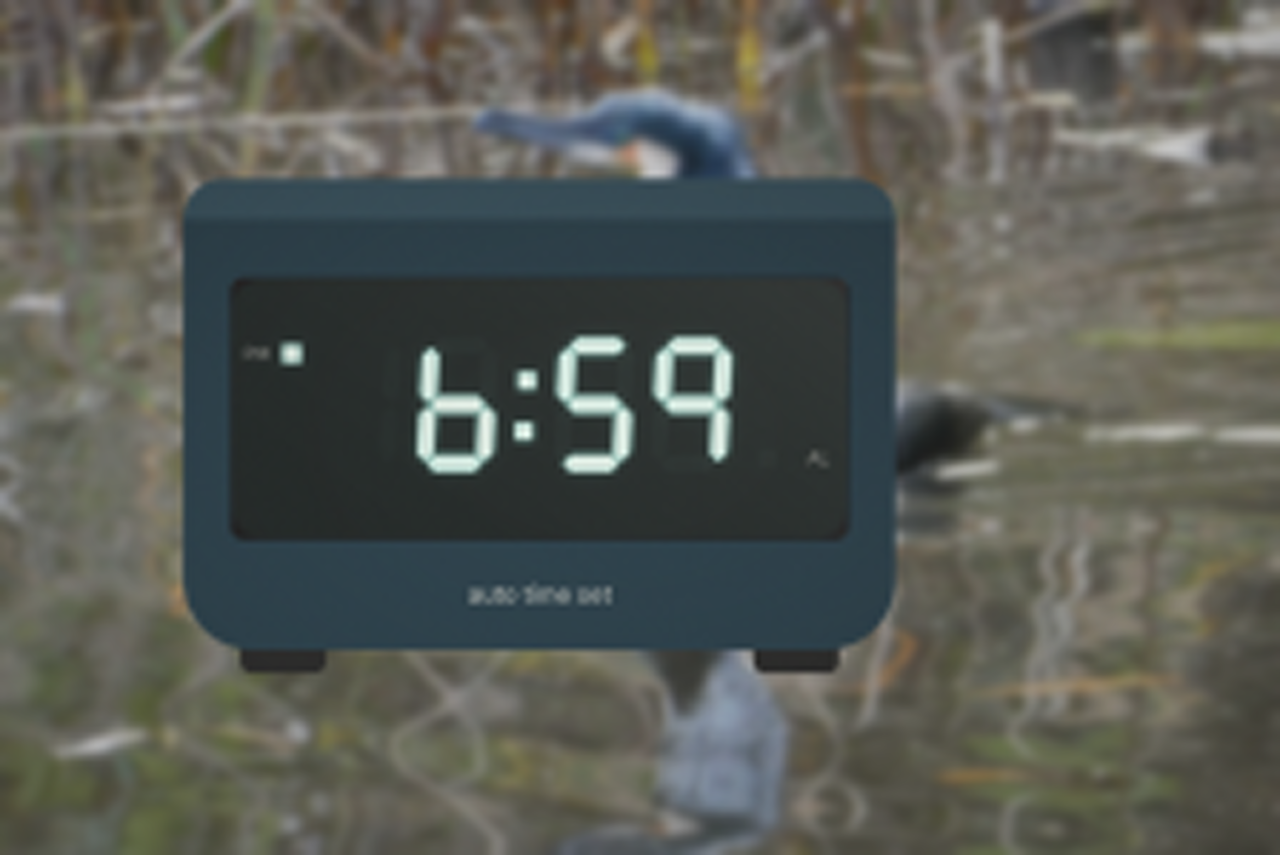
6:59
